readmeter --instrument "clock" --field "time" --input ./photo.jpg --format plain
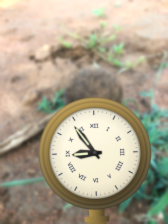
8:54
